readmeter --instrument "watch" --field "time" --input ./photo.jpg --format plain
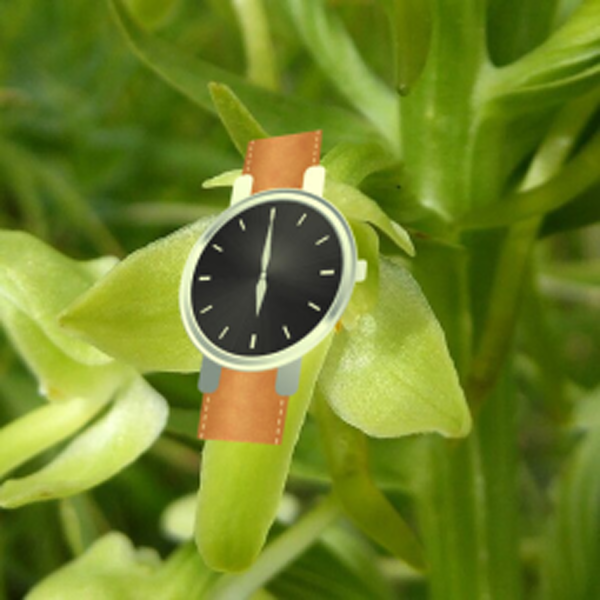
6:00
